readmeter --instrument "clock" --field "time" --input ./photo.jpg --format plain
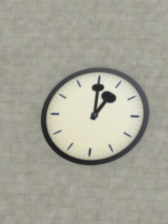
1:00
